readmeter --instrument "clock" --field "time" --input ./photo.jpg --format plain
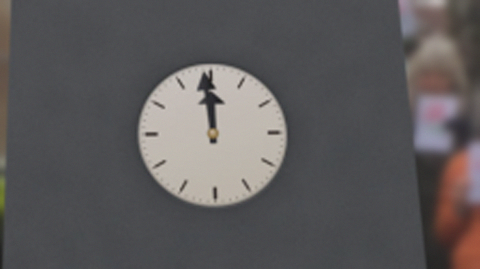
11:59
